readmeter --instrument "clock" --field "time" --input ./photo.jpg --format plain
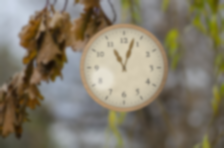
11:03
